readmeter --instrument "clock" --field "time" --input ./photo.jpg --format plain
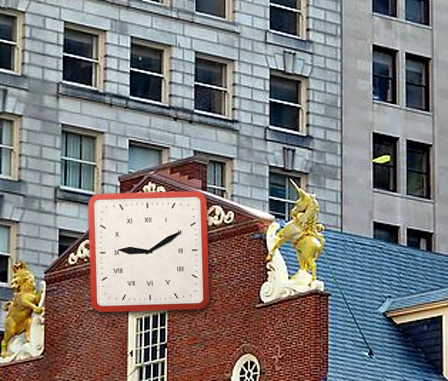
9:10
